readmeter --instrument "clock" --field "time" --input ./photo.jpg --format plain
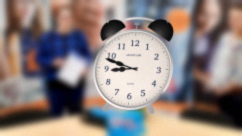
8:48
